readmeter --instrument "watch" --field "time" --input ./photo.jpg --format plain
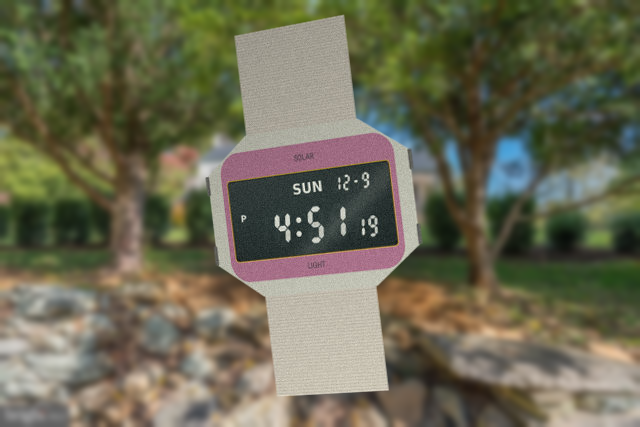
4:51:19
